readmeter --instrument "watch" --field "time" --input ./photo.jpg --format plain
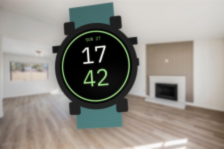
17:42
